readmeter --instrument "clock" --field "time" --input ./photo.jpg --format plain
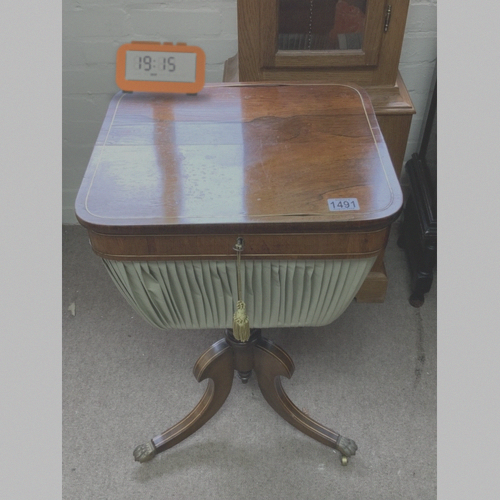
19:15
